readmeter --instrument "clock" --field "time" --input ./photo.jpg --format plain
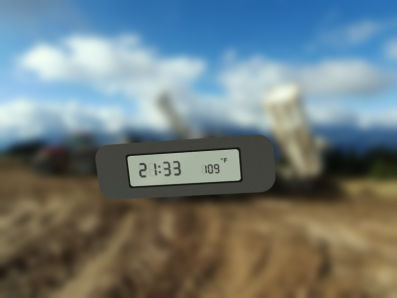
21:33
